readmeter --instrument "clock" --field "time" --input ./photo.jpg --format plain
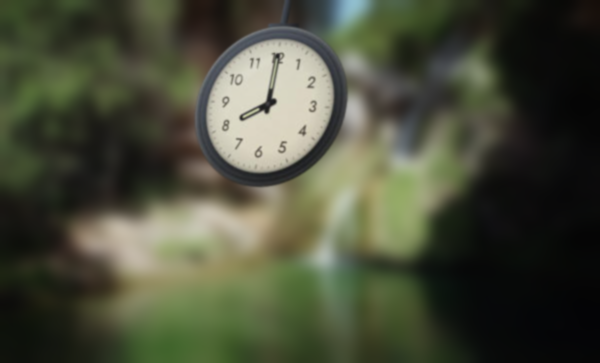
8:00
